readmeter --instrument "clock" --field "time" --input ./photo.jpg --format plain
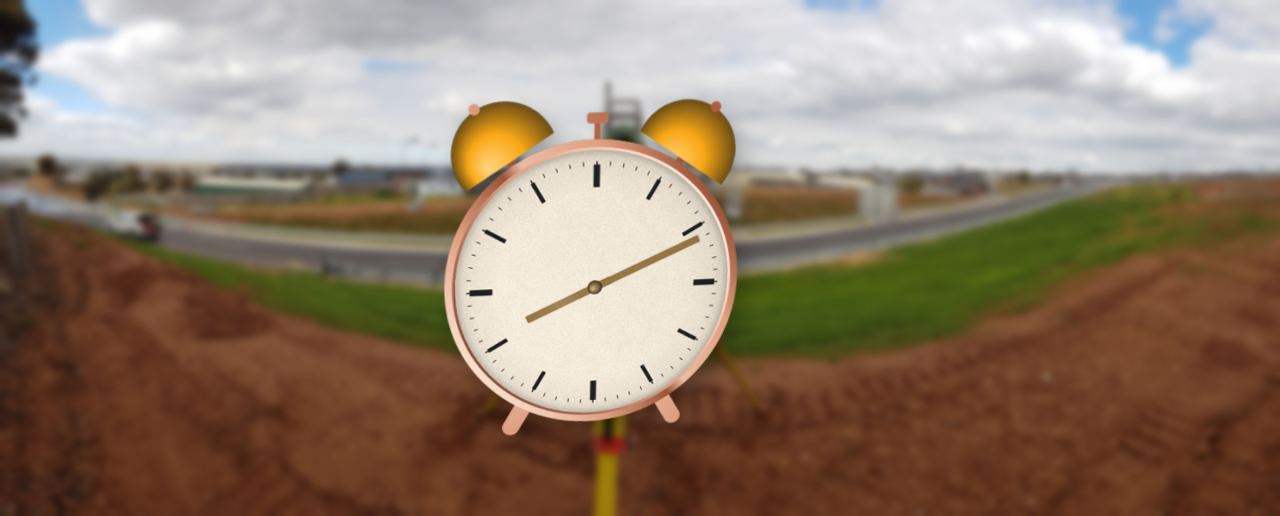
8:11
